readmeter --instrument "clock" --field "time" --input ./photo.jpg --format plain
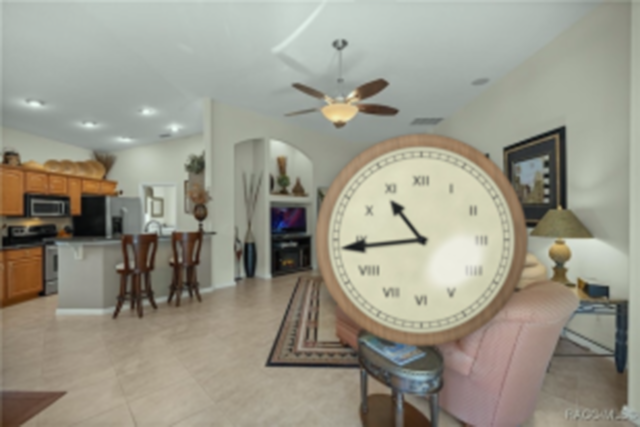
10:44
